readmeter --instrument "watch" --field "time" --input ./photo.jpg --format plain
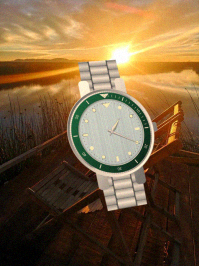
1:20
